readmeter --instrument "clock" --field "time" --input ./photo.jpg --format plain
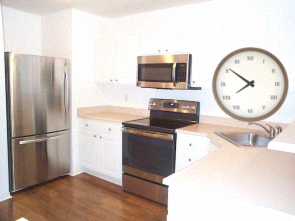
7:51
